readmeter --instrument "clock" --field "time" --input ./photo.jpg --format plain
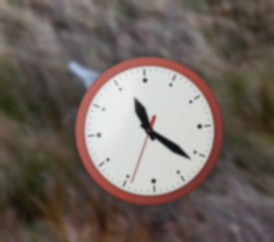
11:21:34
